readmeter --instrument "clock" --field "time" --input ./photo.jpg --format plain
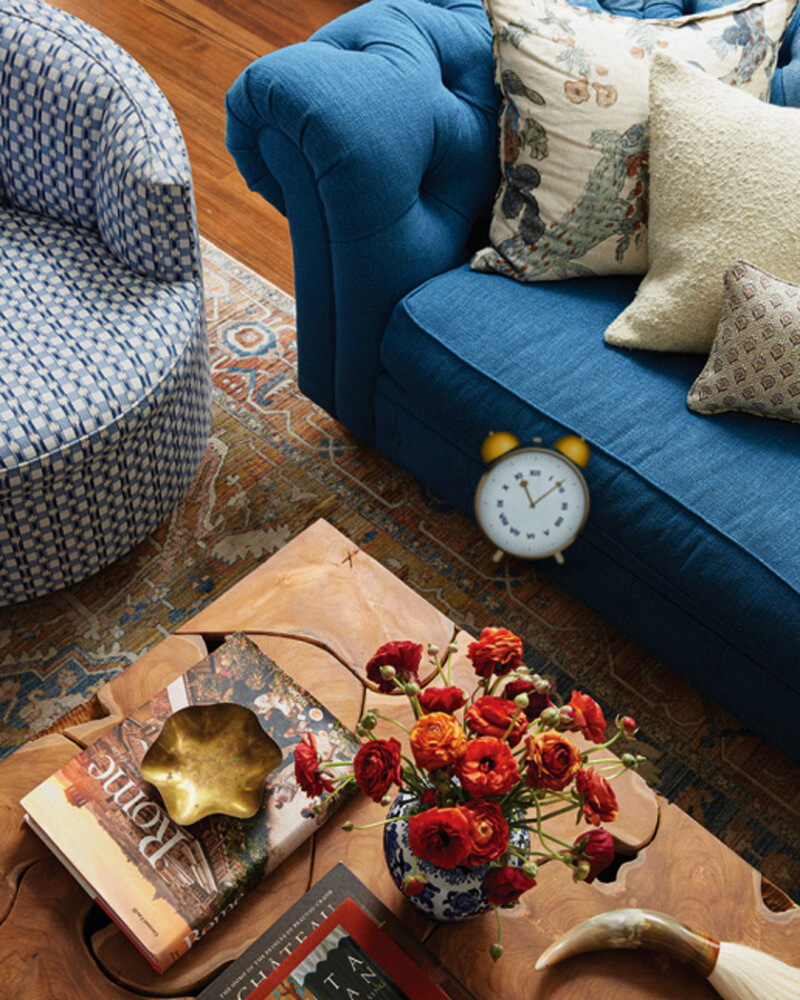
11:08
